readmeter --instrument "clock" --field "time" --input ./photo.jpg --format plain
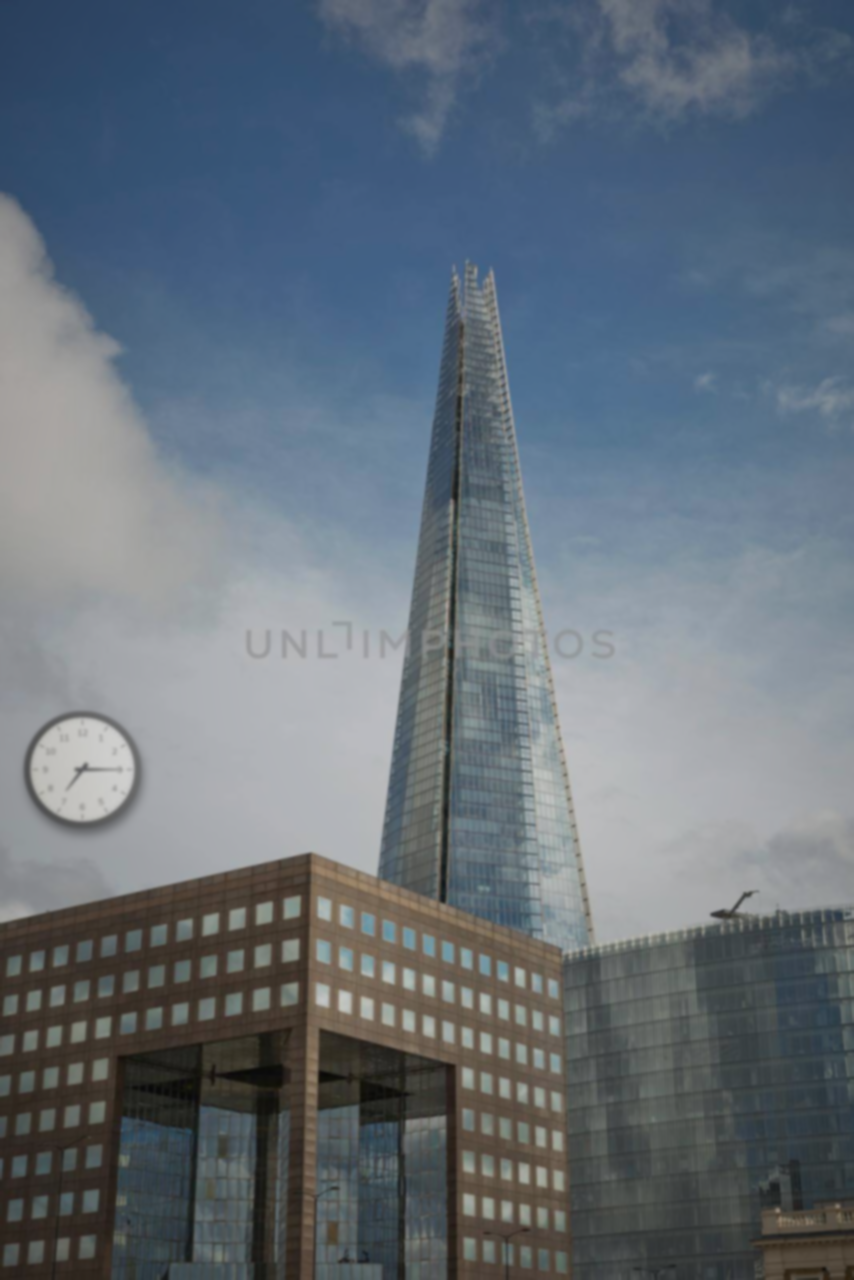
7:15
